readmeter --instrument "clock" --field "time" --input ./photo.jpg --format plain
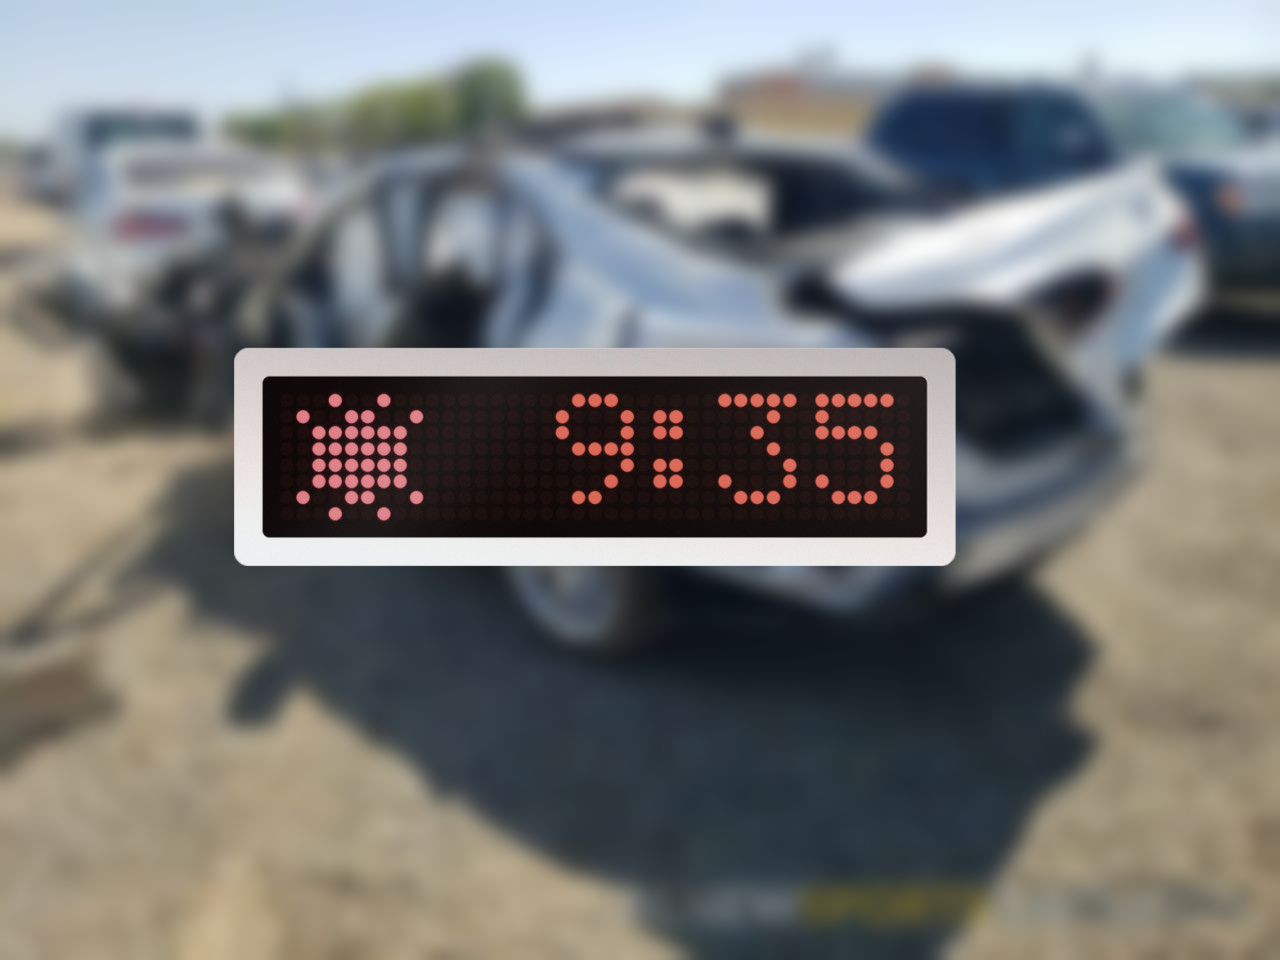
9:35
